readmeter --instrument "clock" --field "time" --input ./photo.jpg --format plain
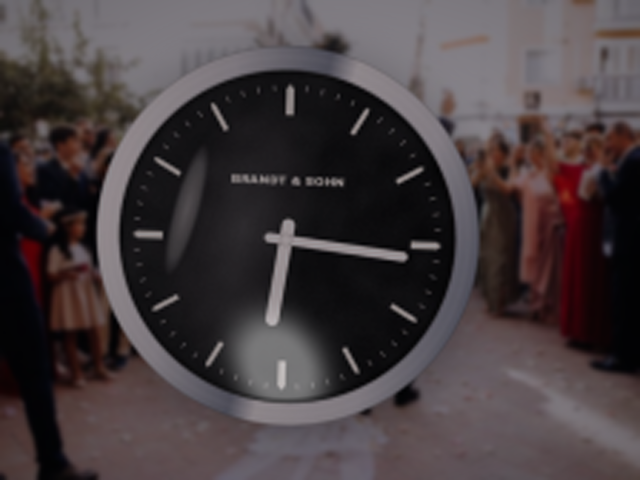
6:16
